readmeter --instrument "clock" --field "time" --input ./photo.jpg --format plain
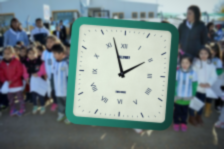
1:57
